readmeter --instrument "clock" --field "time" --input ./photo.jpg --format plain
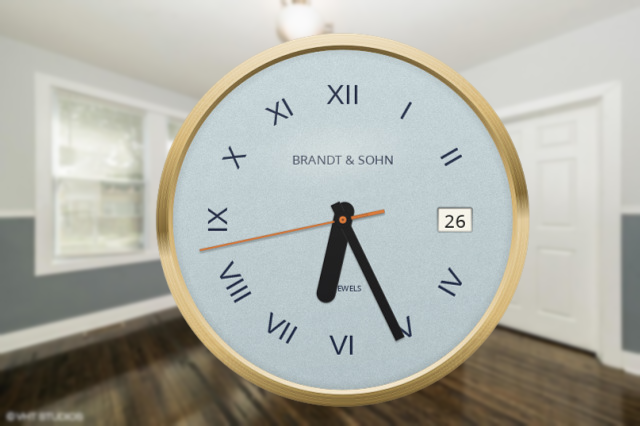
6:25:43
